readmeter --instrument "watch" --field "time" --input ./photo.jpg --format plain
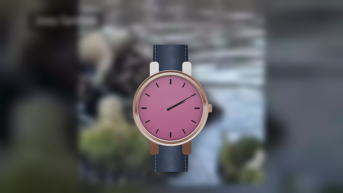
2:10
